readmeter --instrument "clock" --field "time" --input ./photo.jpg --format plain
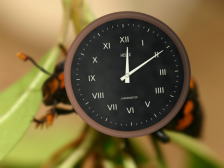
12:10
